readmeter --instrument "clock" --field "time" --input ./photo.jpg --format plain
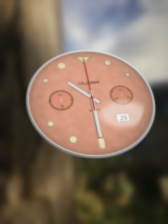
10:30
